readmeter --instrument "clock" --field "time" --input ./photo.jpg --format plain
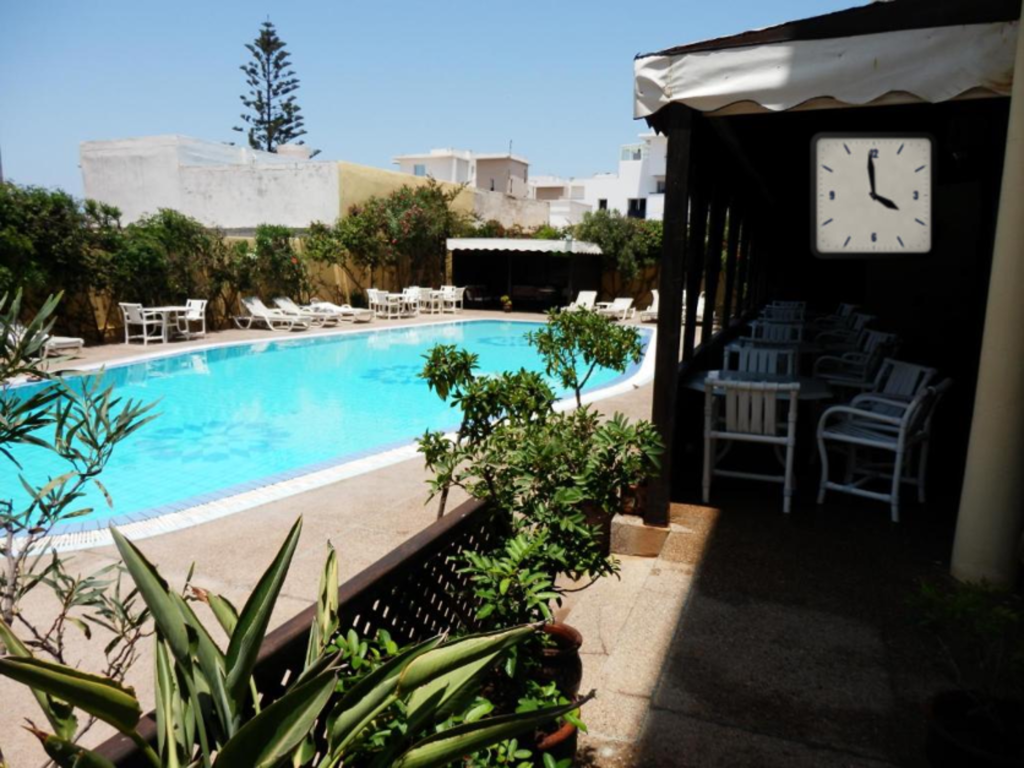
3:59
